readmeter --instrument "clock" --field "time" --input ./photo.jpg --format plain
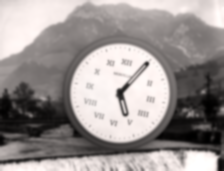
5:05
